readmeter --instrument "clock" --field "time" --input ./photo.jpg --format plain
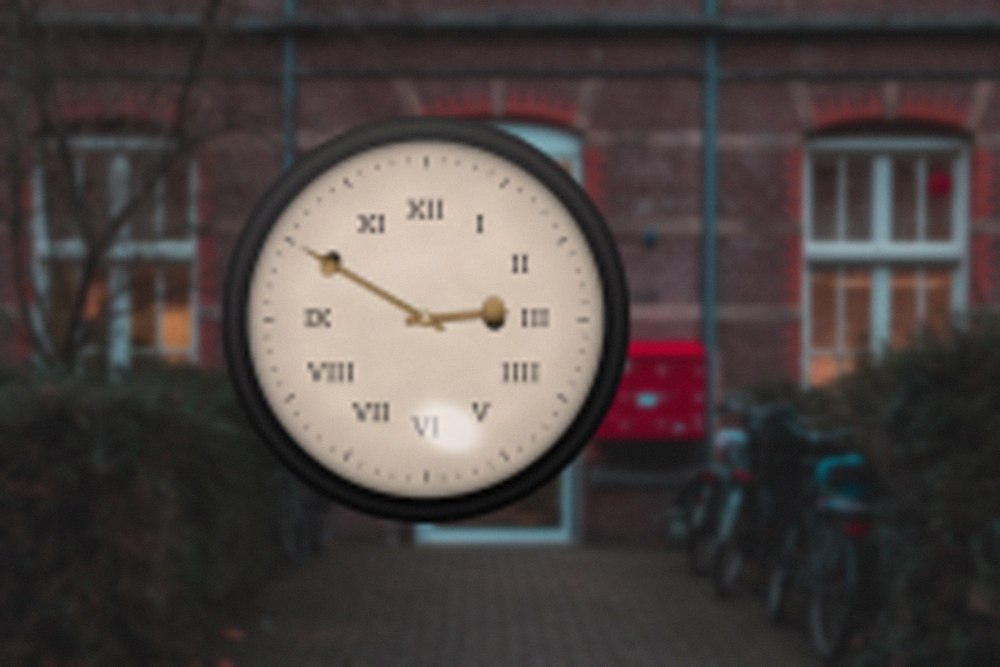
2:50
